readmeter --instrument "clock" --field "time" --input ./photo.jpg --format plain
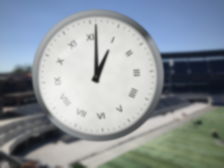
1:01
